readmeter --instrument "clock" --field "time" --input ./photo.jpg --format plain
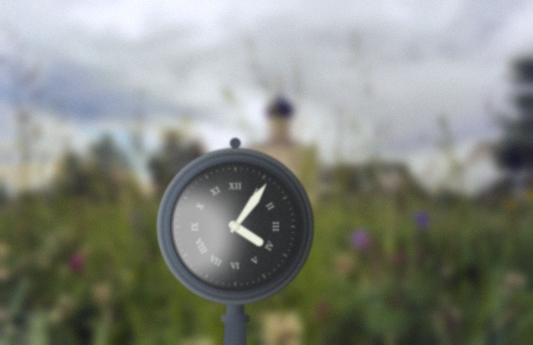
4:06
